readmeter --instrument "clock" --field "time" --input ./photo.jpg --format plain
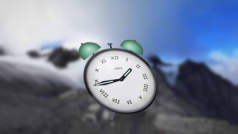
1:44
